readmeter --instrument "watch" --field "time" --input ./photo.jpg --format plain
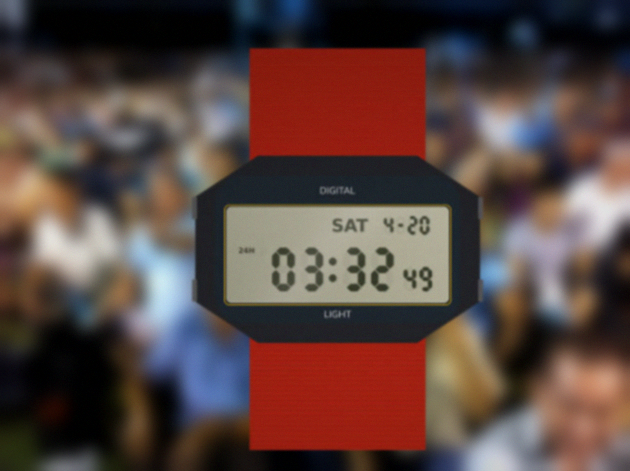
3:32:49
